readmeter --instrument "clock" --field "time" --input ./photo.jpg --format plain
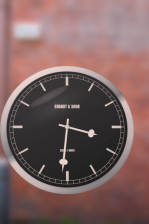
3:31
